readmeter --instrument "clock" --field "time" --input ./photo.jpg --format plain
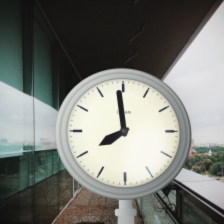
7:59
